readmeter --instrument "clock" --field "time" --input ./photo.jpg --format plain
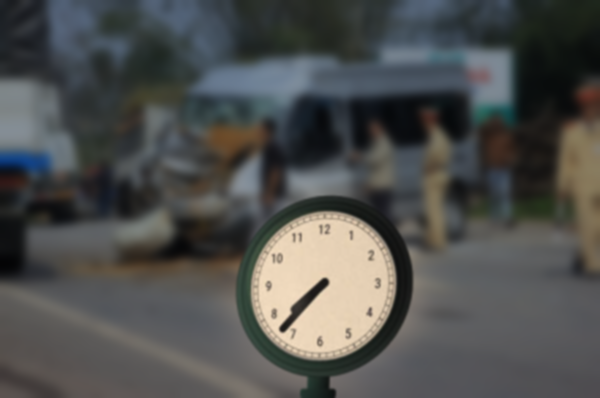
7:37
